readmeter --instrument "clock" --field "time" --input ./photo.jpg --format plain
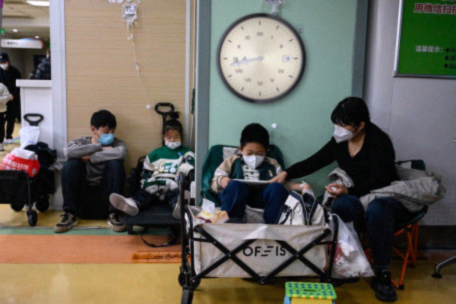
8:43
